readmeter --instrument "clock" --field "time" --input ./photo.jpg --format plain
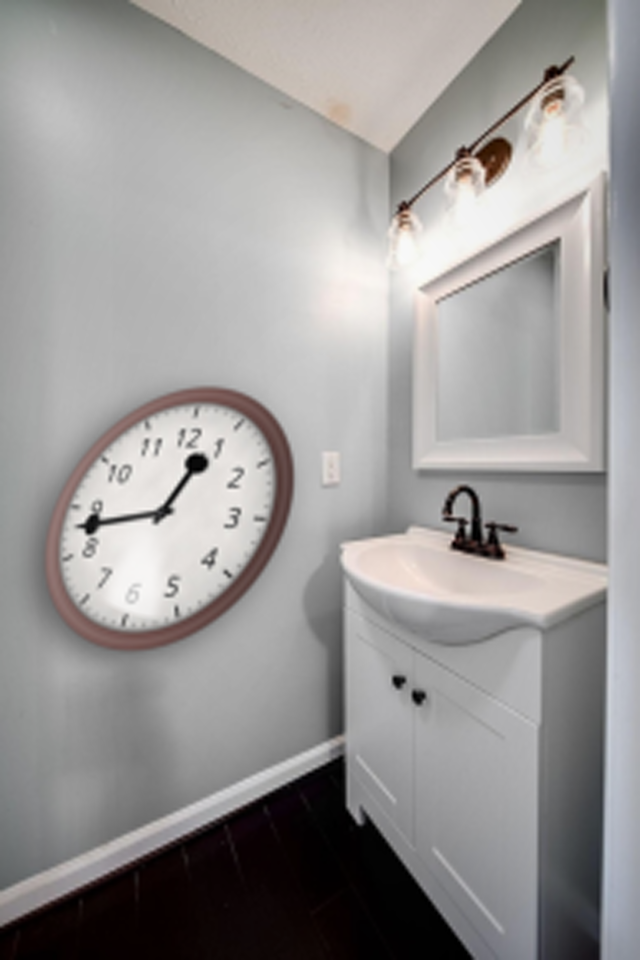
12:43
